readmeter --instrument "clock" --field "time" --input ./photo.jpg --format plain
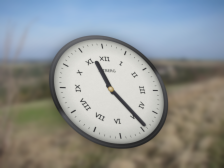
11:24
